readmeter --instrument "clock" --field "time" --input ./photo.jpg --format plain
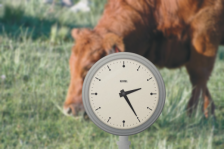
2:25
